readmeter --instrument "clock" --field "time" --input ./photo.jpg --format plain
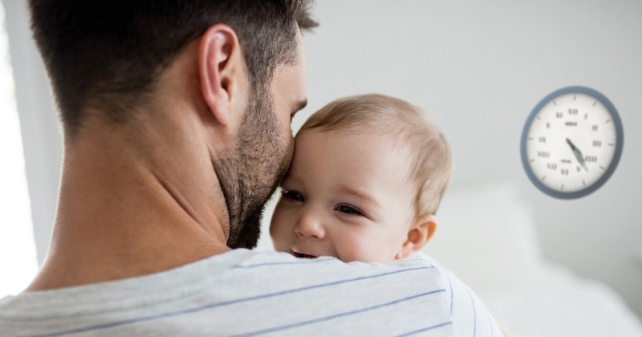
4:23
